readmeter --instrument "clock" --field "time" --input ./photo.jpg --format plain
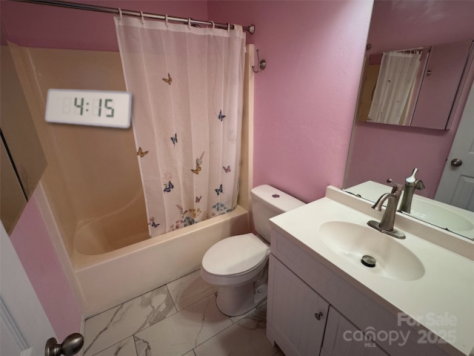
4:15
